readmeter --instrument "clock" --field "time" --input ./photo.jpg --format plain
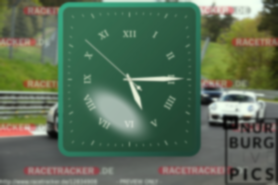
5:14:52
